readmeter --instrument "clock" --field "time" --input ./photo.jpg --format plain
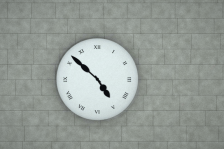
4:52
